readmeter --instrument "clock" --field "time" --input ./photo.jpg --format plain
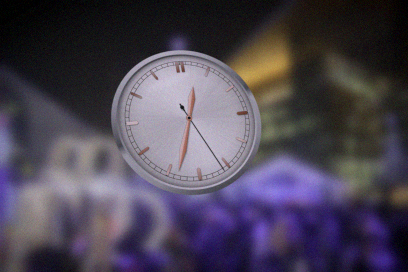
12:33:26
